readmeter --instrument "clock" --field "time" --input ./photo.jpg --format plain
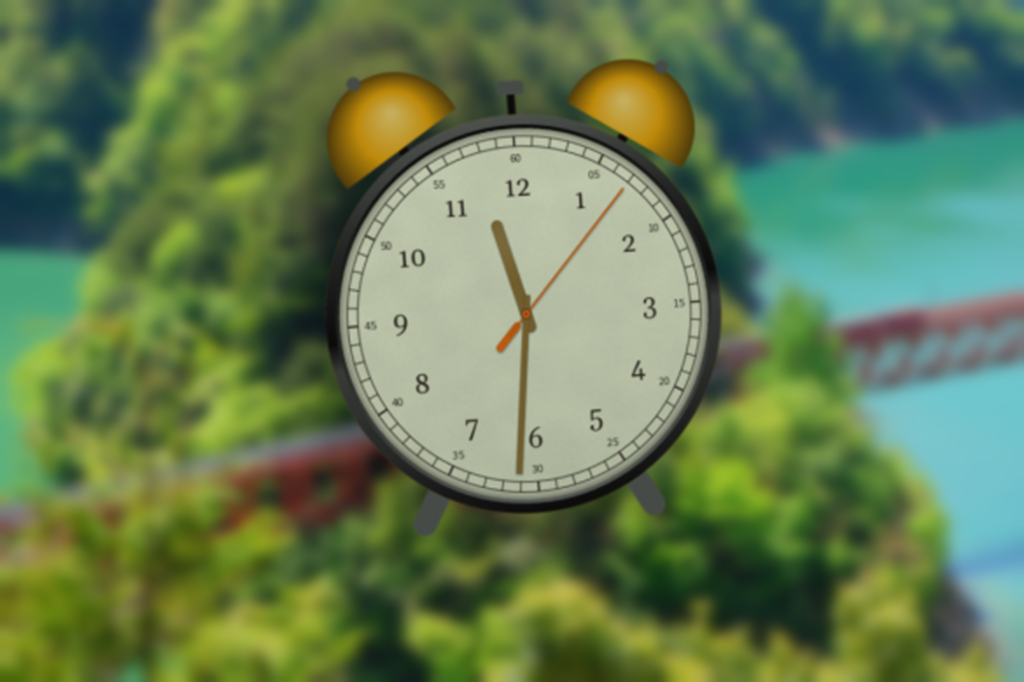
11:31:07
